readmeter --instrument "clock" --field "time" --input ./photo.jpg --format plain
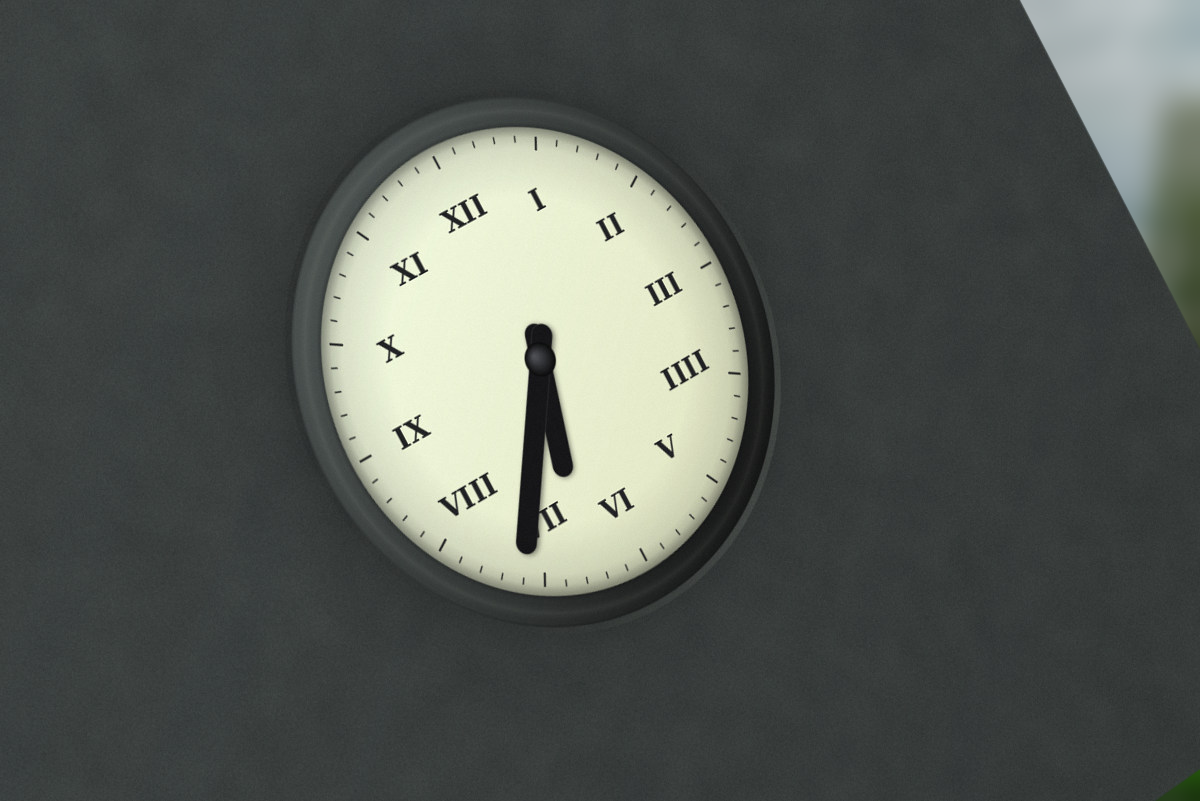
6:36
